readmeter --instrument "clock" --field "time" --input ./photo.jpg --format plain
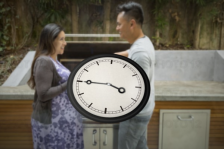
3:45
